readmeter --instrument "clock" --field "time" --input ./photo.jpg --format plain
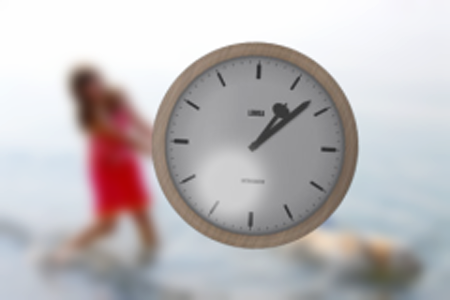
1:08
